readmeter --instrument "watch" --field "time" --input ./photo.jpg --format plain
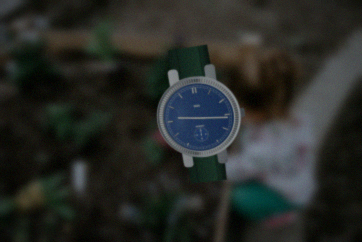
9:16
